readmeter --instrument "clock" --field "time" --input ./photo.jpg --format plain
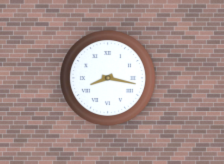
8:17
